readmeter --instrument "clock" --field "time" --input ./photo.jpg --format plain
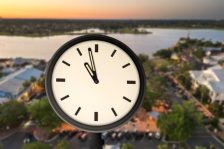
10:58
